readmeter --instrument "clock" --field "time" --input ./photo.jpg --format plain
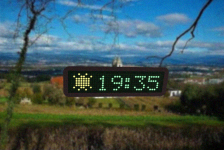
19:35
